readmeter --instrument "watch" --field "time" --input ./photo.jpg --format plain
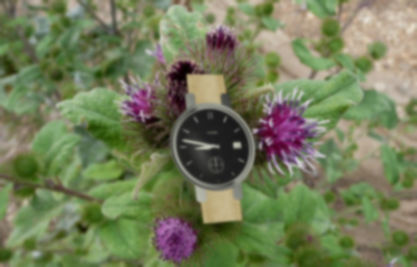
8:47
